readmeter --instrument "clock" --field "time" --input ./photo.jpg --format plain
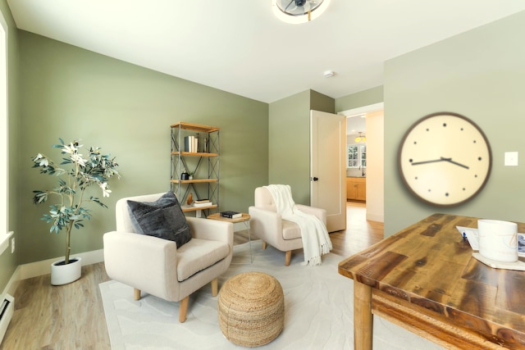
3:44
